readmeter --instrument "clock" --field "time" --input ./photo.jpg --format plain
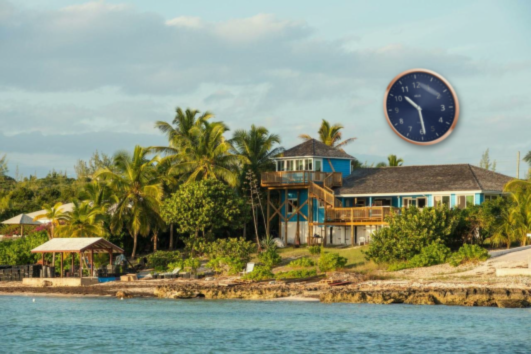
10:29
